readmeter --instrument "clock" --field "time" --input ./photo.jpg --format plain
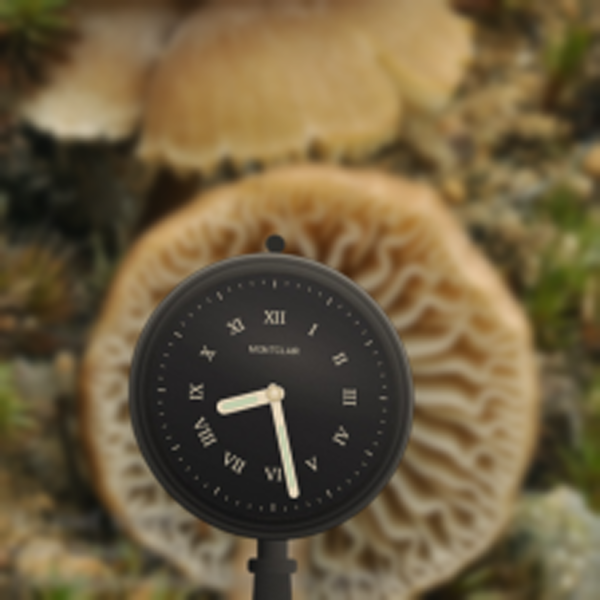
8:28
